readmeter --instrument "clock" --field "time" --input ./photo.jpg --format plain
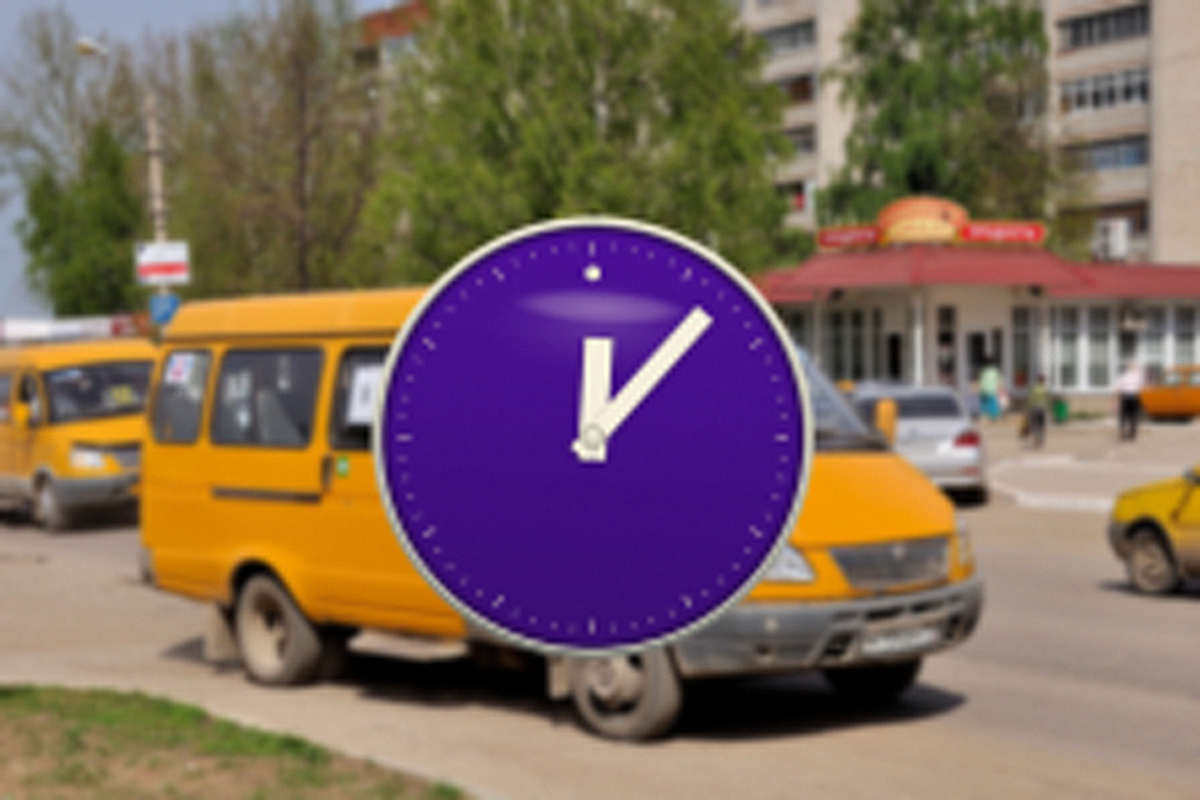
12:07
